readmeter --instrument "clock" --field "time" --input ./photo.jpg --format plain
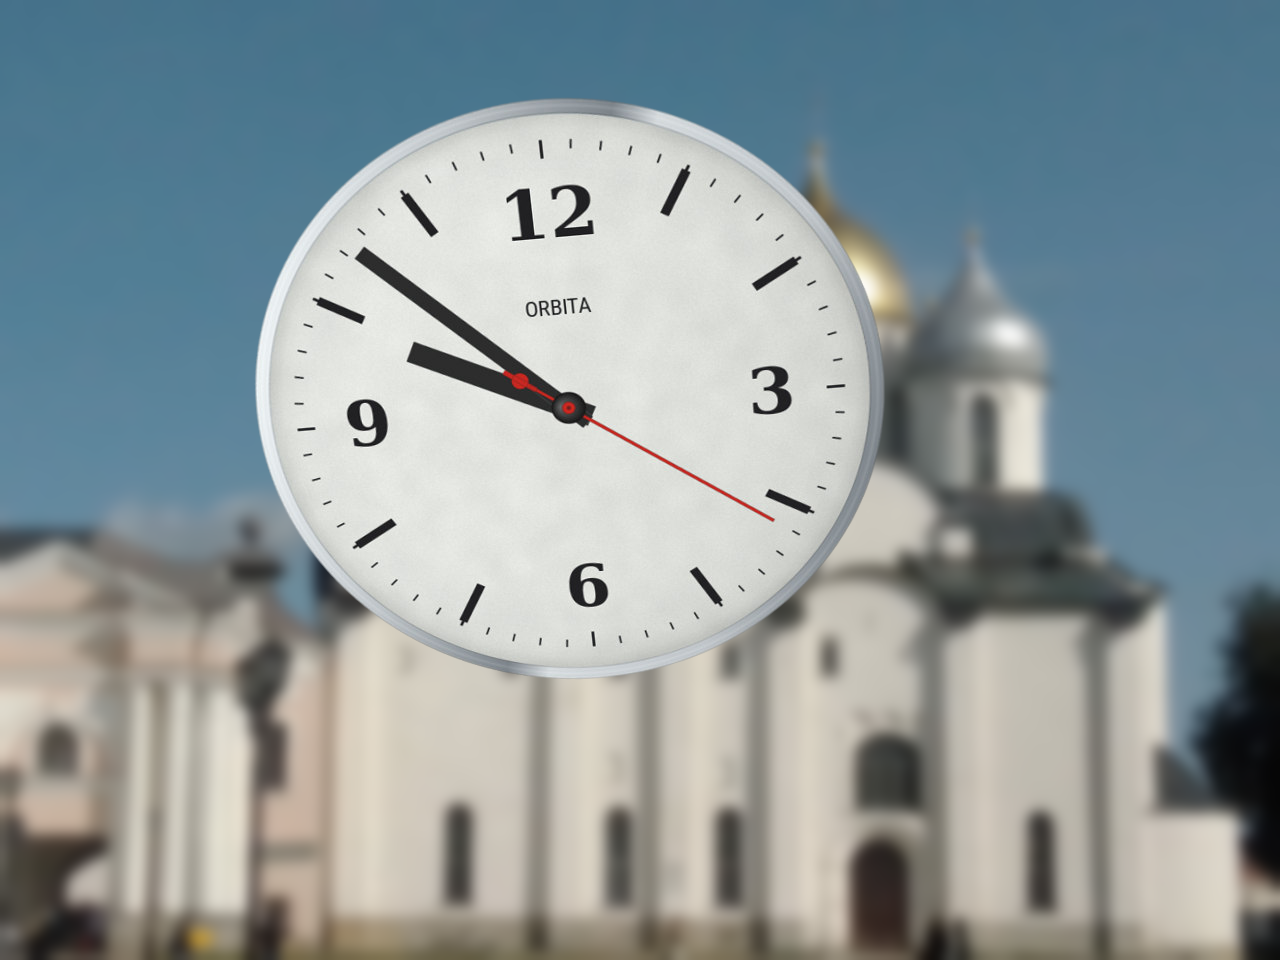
9:52:21
